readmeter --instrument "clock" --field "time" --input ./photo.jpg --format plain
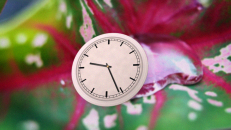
9:26
